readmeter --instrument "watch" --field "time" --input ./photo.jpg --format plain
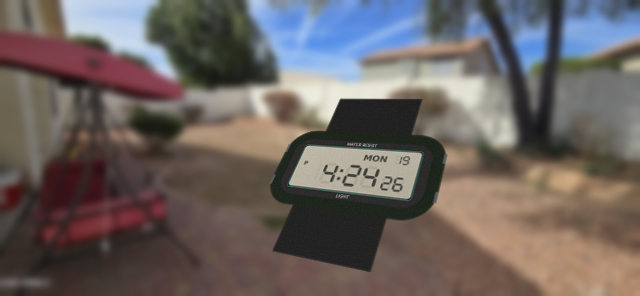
4:24:26
